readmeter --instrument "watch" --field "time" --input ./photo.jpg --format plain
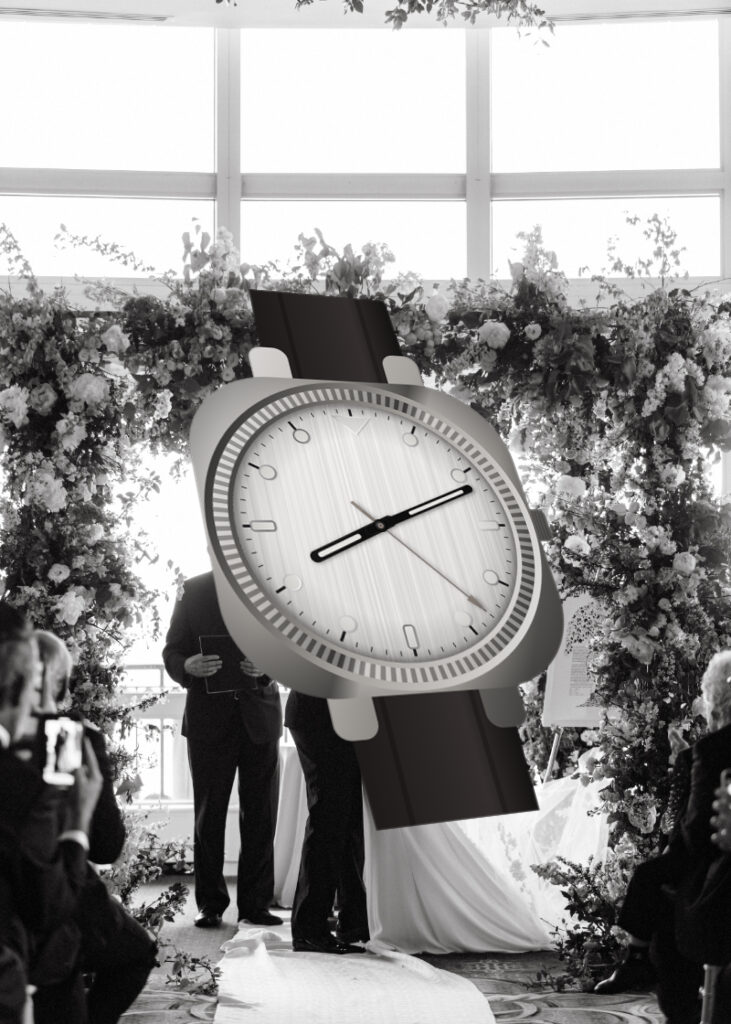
8:11:23
